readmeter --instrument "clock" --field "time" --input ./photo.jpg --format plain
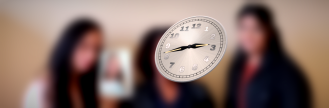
2:42
